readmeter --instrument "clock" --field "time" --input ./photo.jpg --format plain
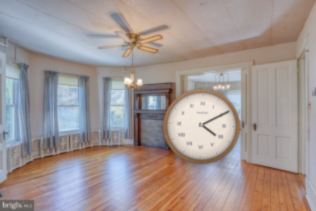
4:10
